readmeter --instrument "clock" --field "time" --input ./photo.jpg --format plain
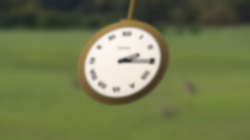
2:15
